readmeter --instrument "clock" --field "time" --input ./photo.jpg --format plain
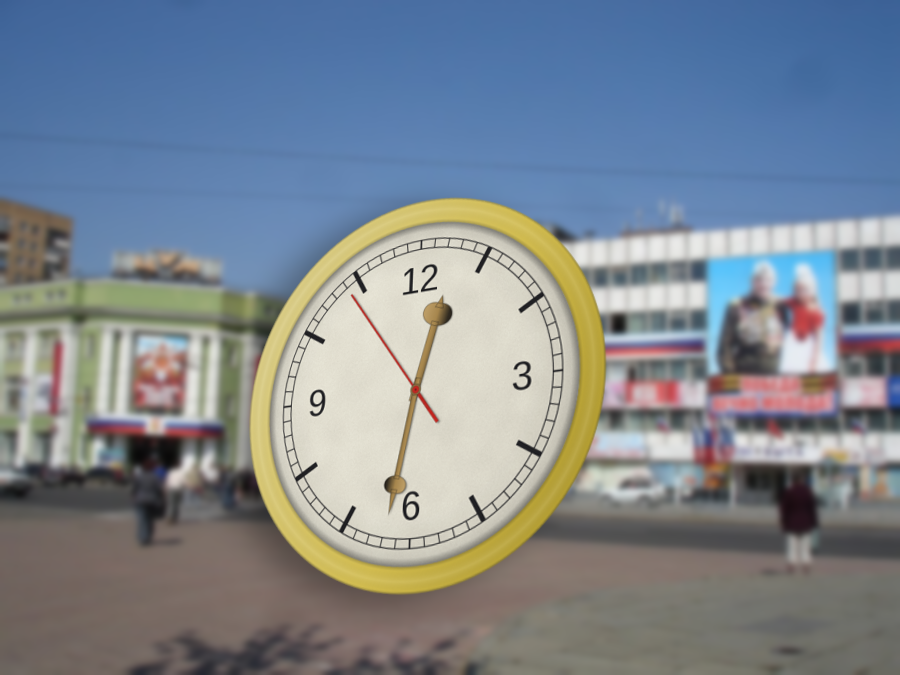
12:31:54
